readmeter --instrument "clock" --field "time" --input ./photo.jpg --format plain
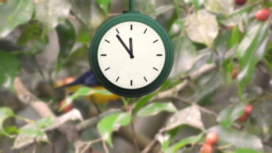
11:54
